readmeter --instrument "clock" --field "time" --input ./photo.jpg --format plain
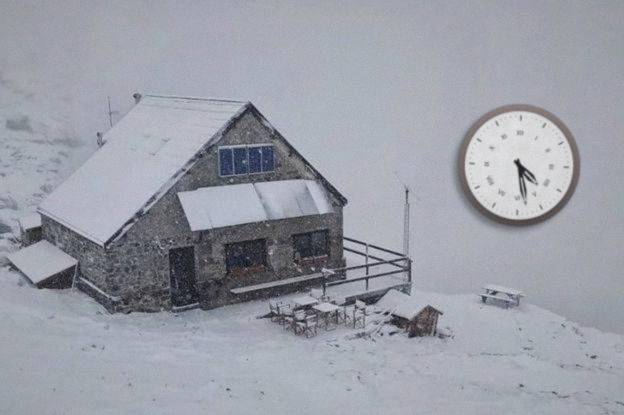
4:28
